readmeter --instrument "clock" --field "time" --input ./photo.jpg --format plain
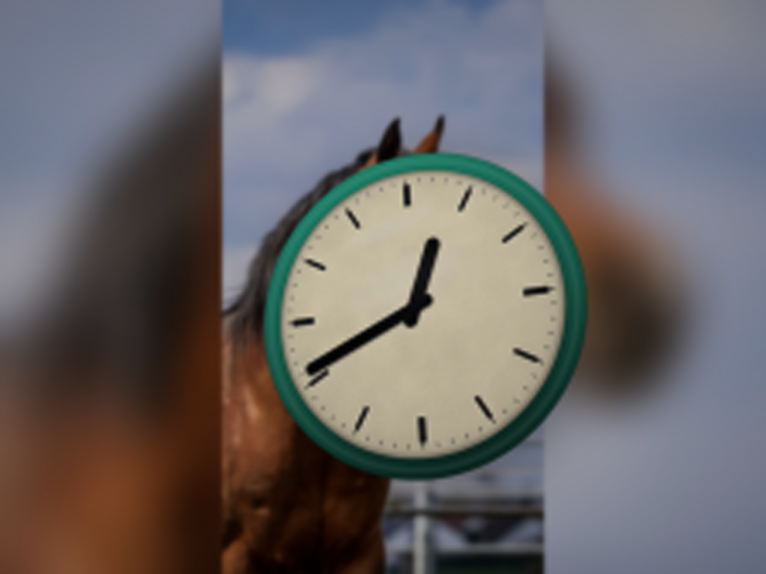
12:41
